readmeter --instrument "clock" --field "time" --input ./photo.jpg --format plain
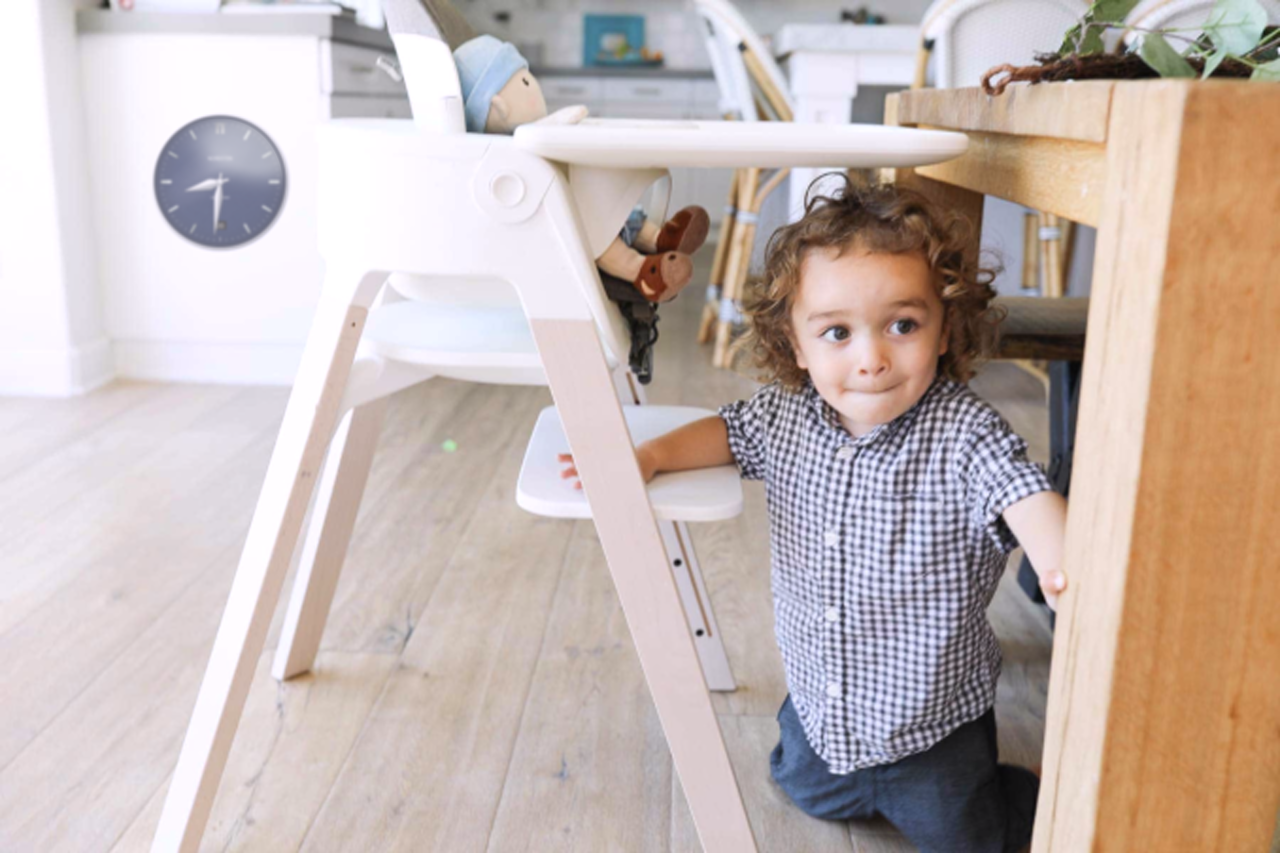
8:31
